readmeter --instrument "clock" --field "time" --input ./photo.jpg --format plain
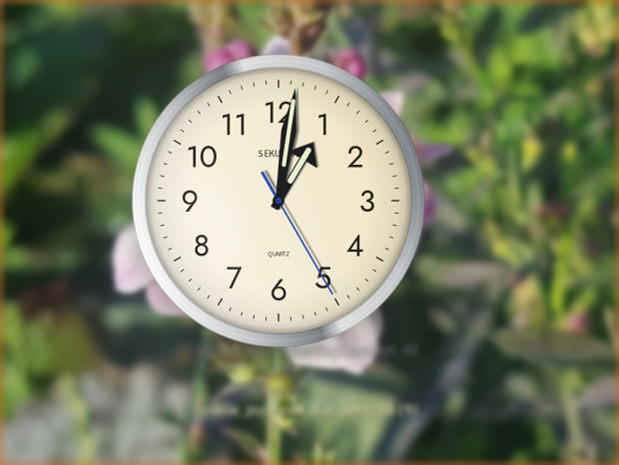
1:01:25
